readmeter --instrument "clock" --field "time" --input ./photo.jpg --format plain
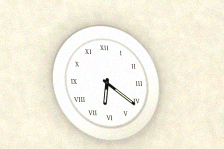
6:21
